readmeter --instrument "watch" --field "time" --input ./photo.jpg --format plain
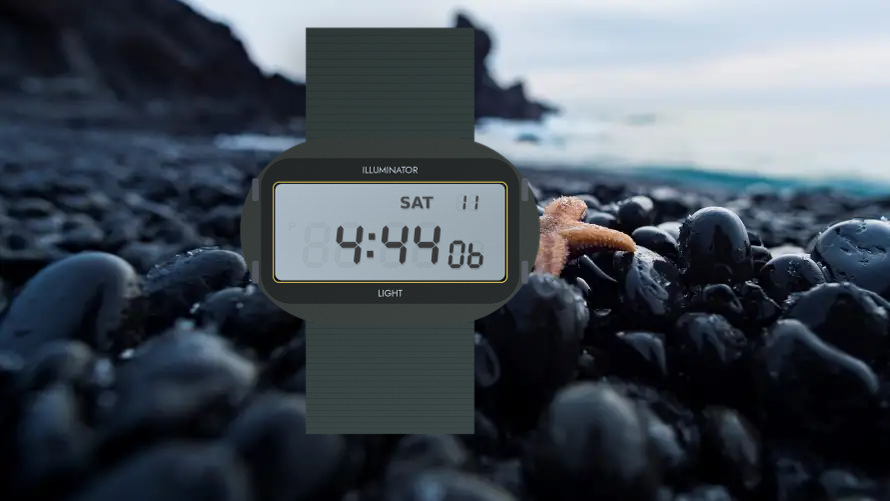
4:44:06
